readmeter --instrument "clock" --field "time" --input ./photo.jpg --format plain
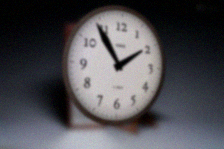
1:54
